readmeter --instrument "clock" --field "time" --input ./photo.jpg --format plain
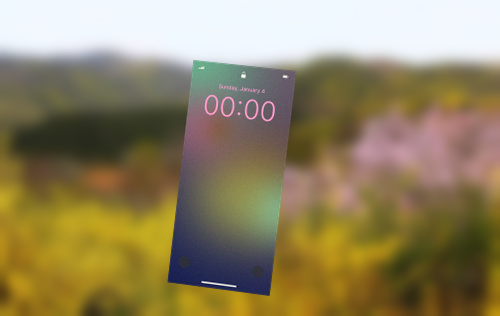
0:00
